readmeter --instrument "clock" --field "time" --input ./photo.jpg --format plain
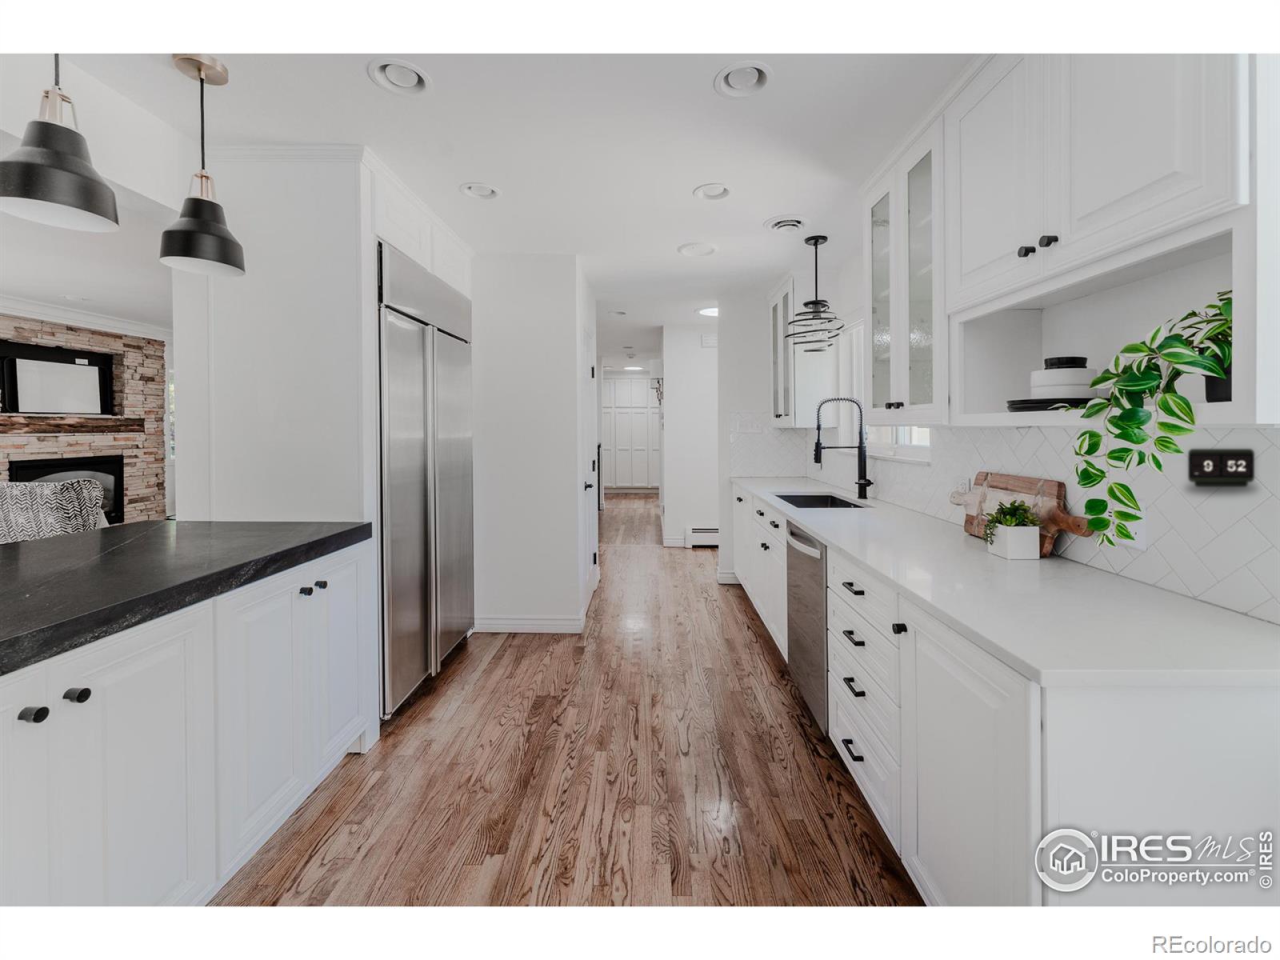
9:52
